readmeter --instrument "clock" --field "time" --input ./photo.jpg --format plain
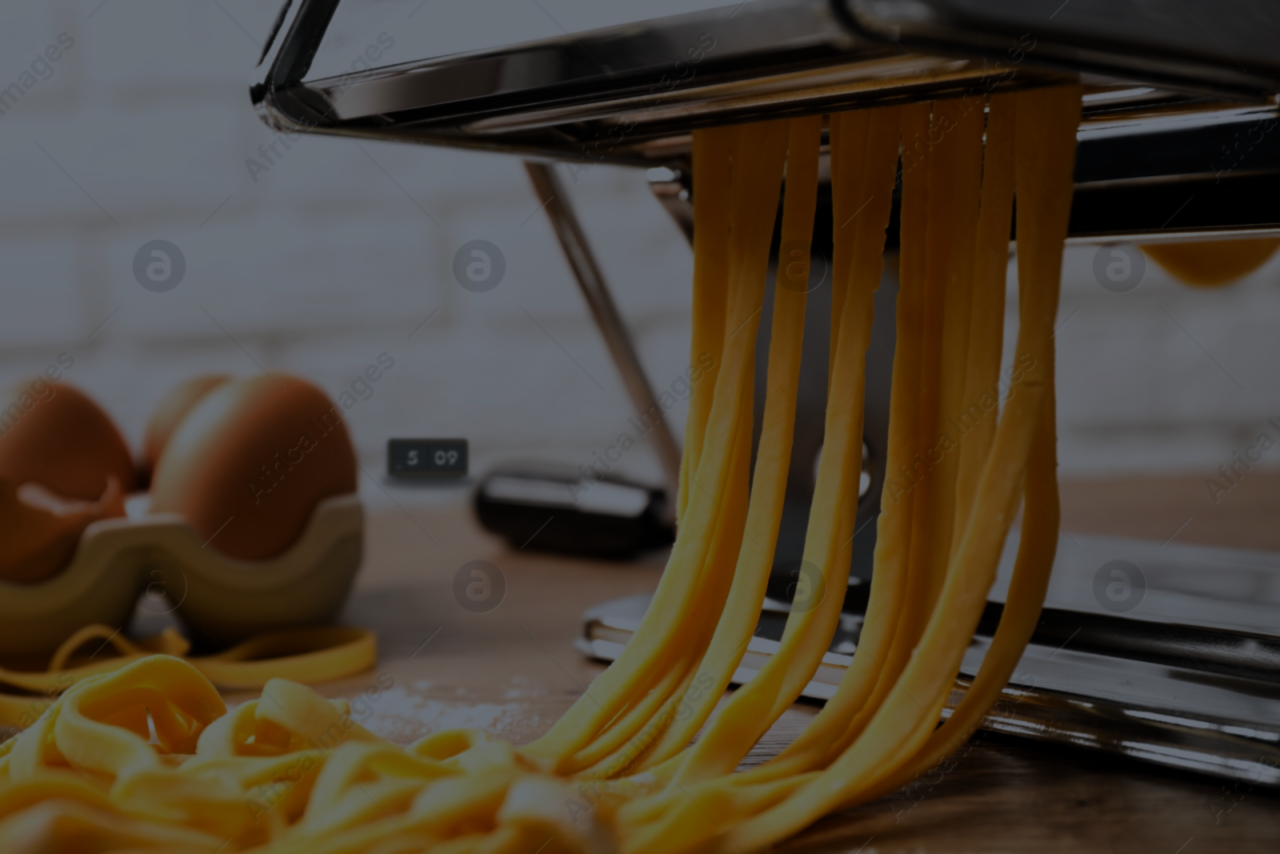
5:09
